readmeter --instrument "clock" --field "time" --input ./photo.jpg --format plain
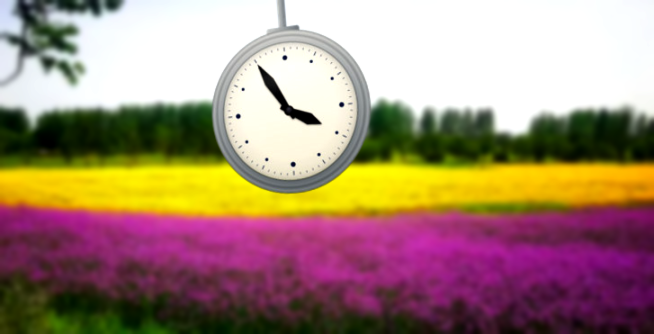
3:55
